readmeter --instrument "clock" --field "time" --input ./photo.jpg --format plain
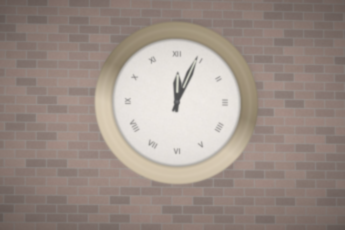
12:04
